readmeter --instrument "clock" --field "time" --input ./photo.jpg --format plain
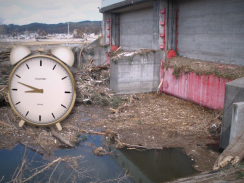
8:48
